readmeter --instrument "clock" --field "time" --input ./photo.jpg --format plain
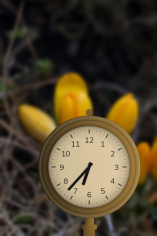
6:37
